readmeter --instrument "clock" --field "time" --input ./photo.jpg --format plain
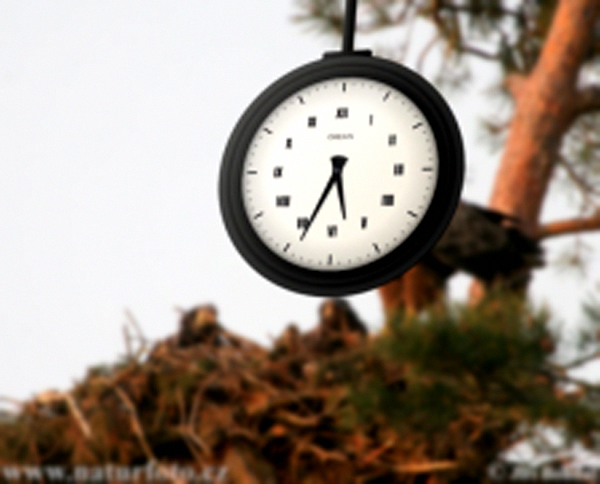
5:34
